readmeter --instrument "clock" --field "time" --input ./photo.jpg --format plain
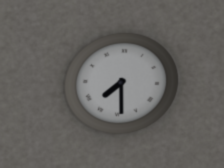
7:29
